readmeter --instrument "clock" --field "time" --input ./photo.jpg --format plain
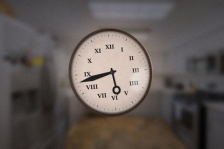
5:43
